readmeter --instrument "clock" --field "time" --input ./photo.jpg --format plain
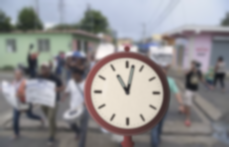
11:02
